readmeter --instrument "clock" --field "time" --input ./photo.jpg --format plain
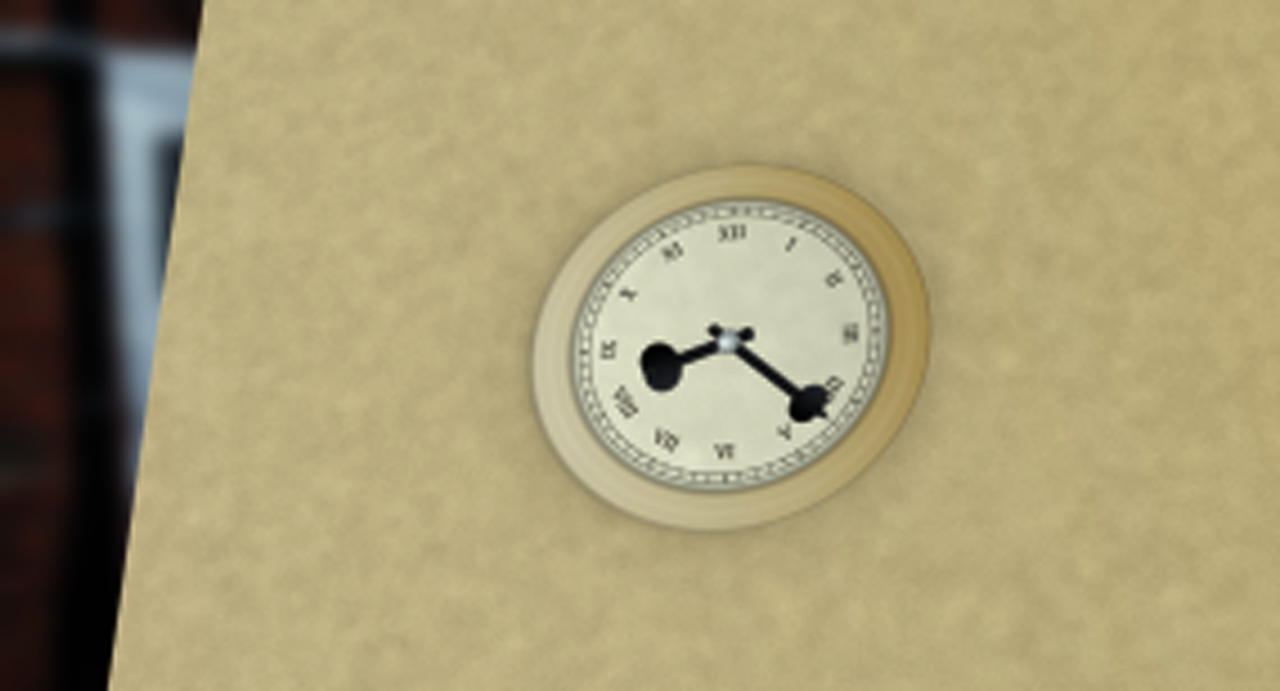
8:22
